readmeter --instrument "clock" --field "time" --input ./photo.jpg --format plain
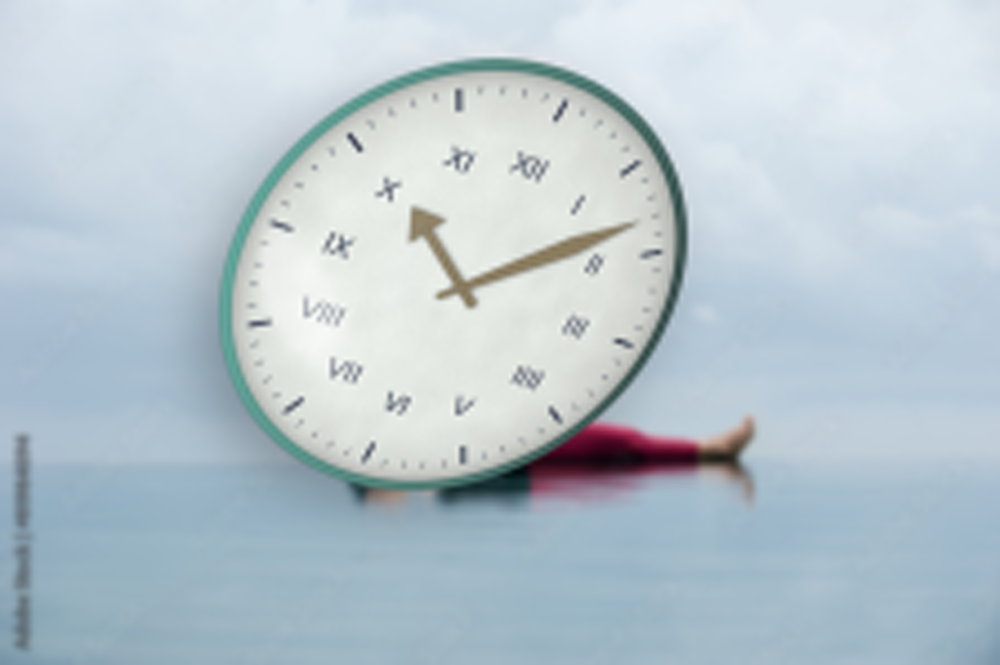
10:08
